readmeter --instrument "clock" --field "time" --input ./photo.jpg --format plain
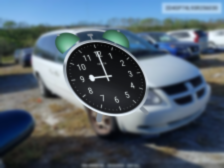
9:00
